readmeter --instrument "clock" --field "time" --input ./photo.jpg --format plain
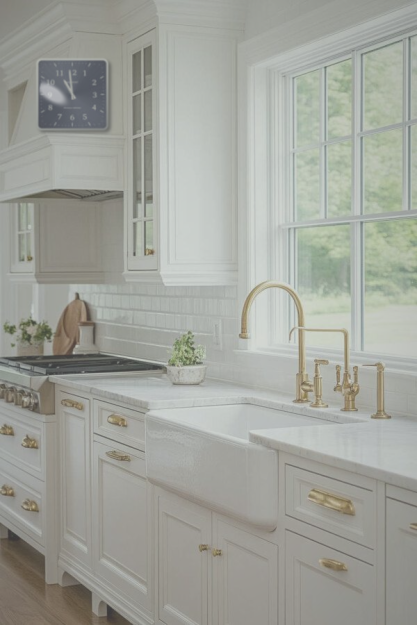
10:59
